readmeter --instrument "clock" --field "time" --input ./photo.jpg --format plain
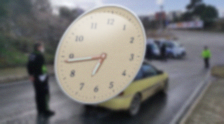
6:44
